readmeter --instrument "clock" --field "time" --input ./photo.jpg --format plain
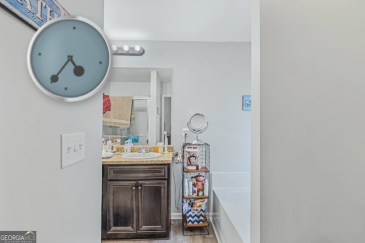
4:35
